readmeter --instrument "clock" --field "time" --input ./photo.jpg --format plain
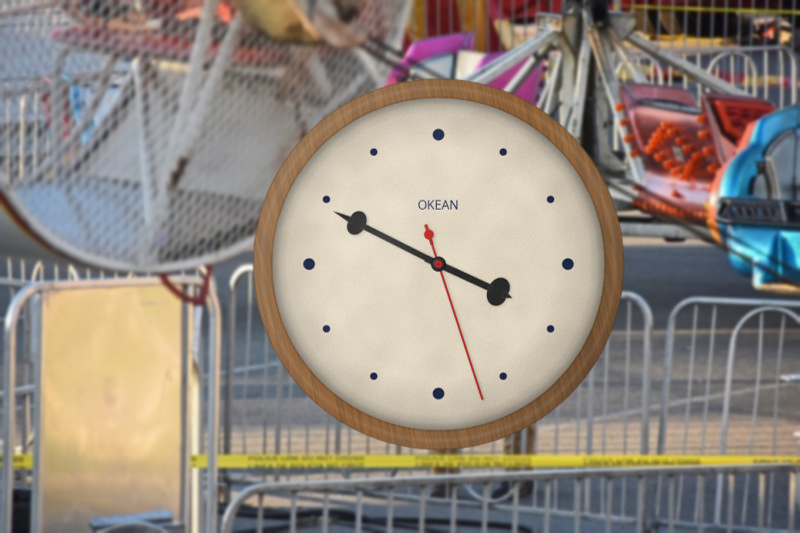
3:49:27
